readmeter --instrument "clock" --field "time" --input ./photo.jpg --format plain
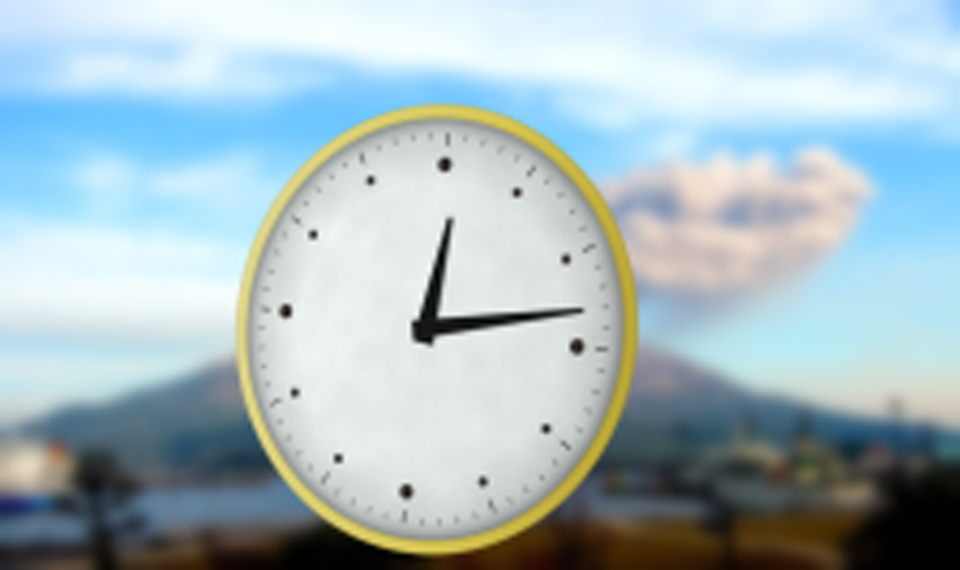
12:13
